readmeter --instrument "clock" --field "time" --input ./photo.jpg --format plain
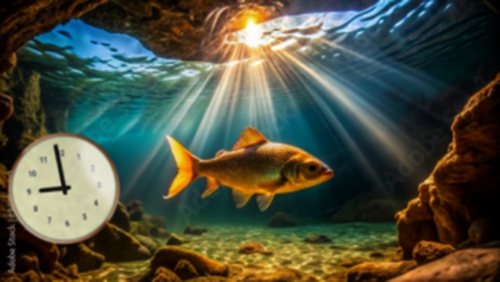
8:59
